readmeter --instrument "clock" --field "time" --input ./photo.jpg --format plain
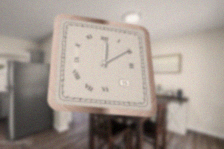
12:09
